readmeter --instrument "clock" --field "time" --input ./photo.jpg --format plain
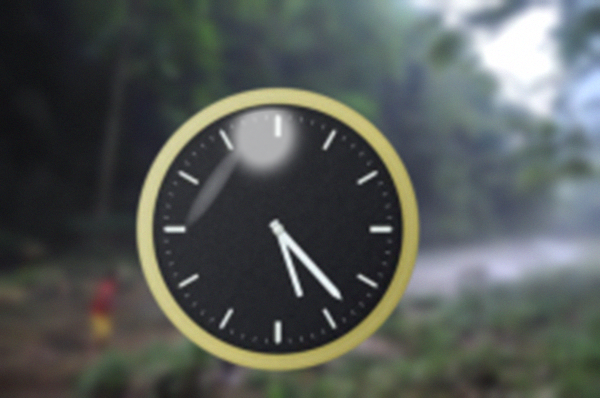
5:23
